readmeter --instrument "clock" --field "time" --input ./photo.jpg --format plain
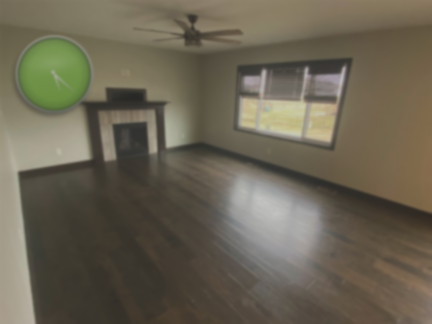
5:22
